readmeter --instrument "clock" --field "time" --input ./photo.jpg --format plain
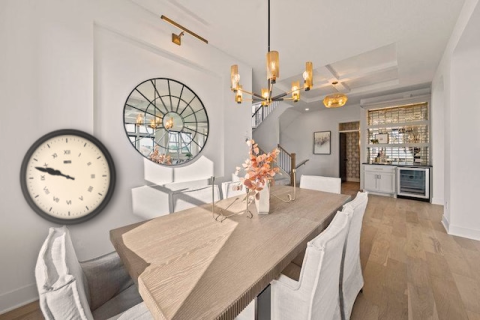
9:48
